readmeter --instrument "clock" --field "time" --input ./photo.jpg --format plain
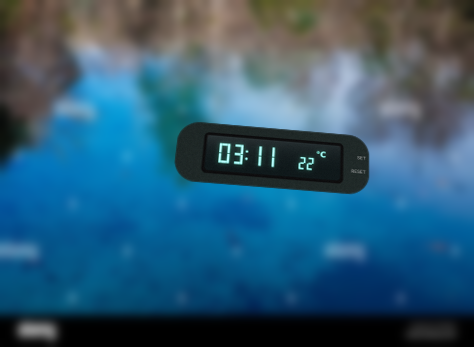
3:11
